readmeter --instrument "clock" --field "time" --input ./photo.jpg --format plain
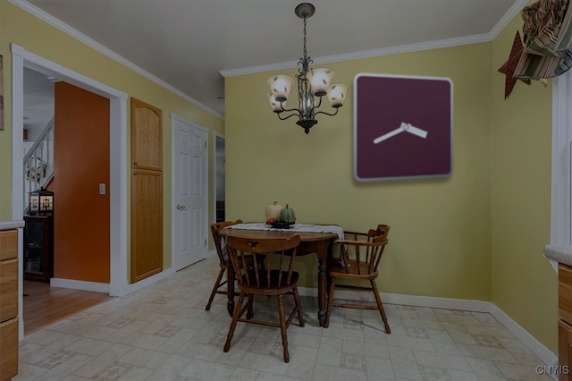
3:41
